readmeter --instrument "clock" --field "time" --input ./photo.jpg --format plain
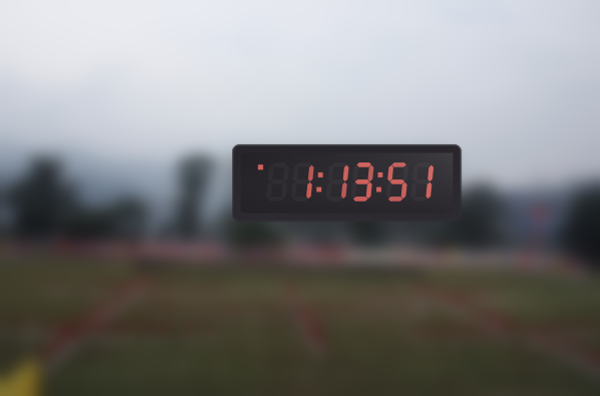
1:13:51
